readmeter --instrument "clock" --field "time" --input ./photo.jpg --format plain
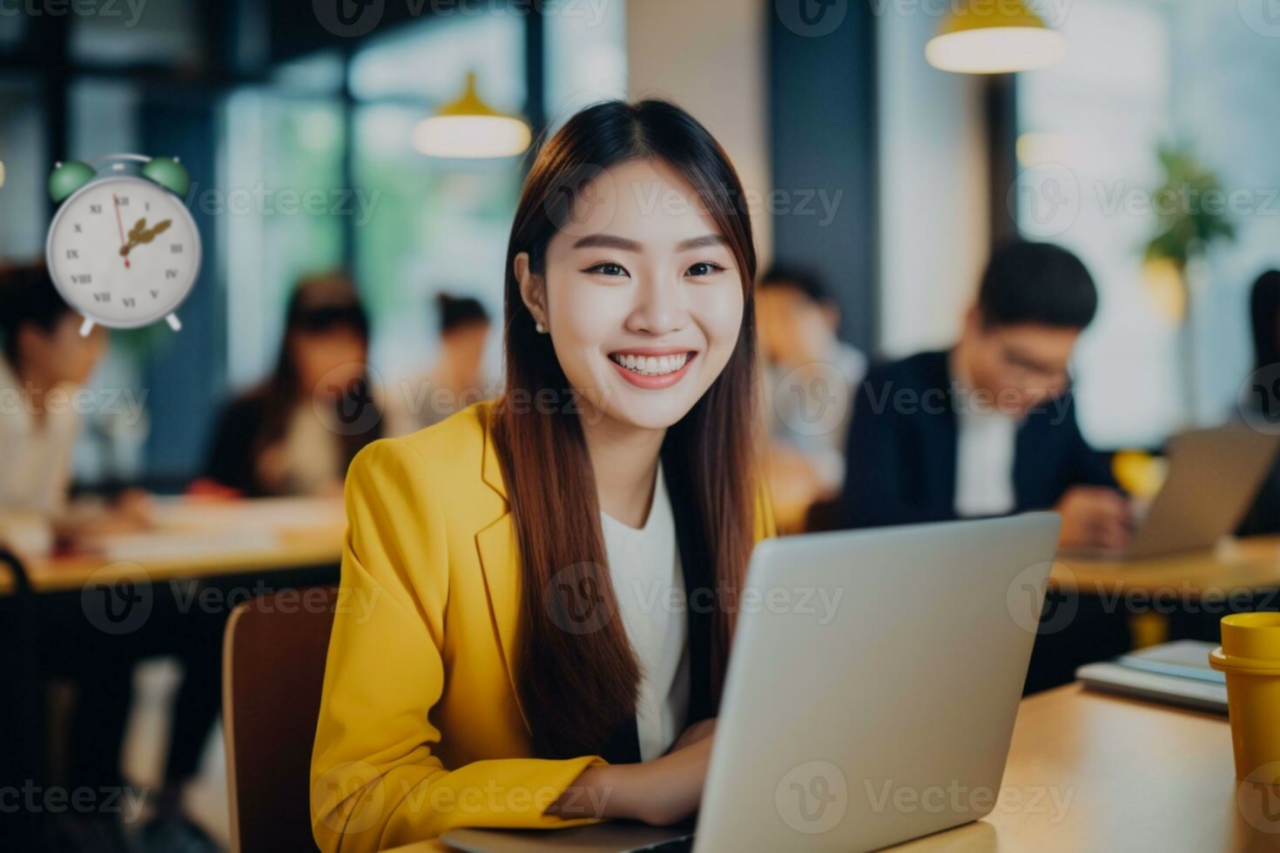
1:09:59
